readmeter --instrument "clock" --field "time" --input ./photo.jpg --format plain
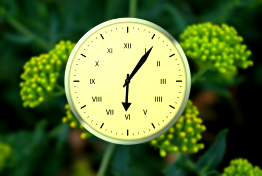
6:06
